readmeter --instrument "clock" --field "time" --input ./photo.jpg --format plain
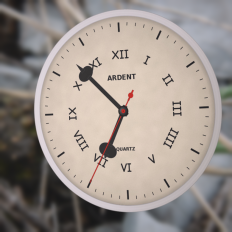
6:52:35
